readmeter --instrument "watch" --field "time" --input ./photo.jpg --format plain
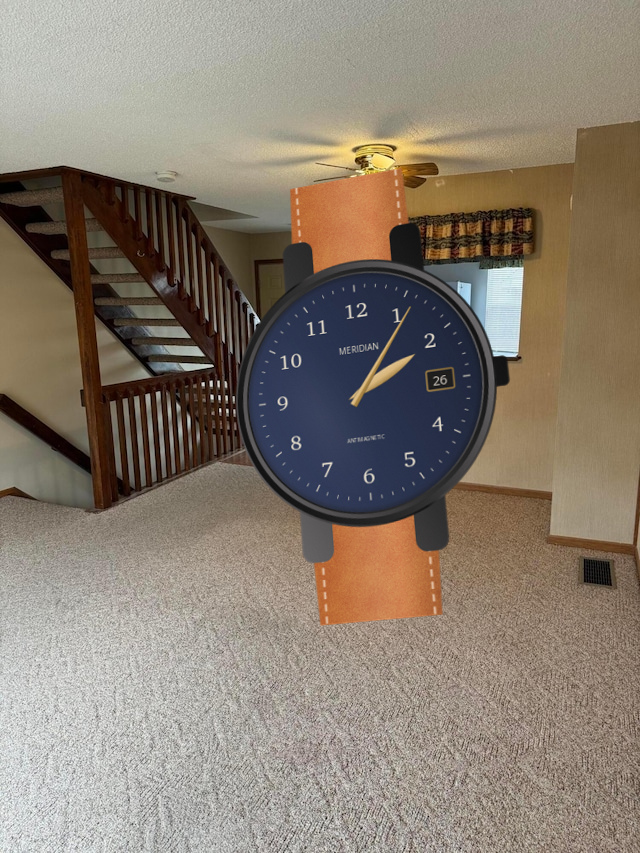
2:06
